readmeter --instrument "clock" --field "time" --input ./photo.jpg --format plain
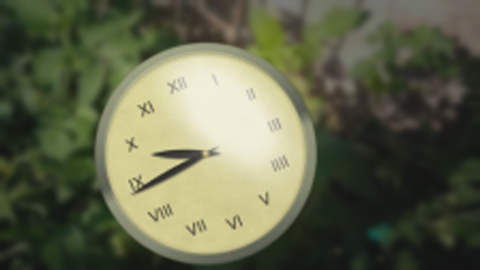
9:44
